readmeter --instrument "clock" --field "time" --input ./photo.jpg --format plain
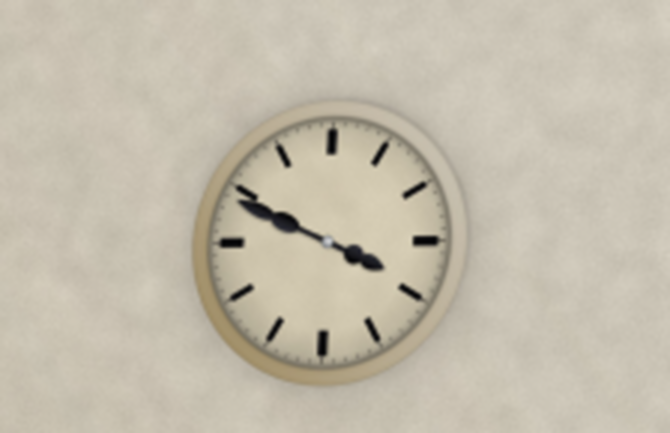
3:49
